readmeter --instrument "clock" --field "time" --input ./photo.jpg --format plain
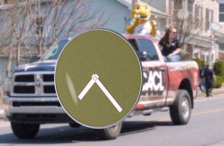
7:23
